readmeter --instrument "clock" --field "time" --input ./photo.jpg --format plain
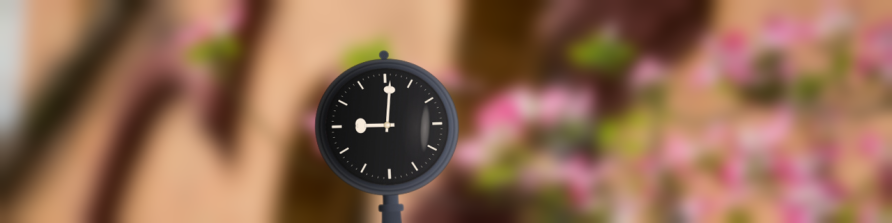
9:01
